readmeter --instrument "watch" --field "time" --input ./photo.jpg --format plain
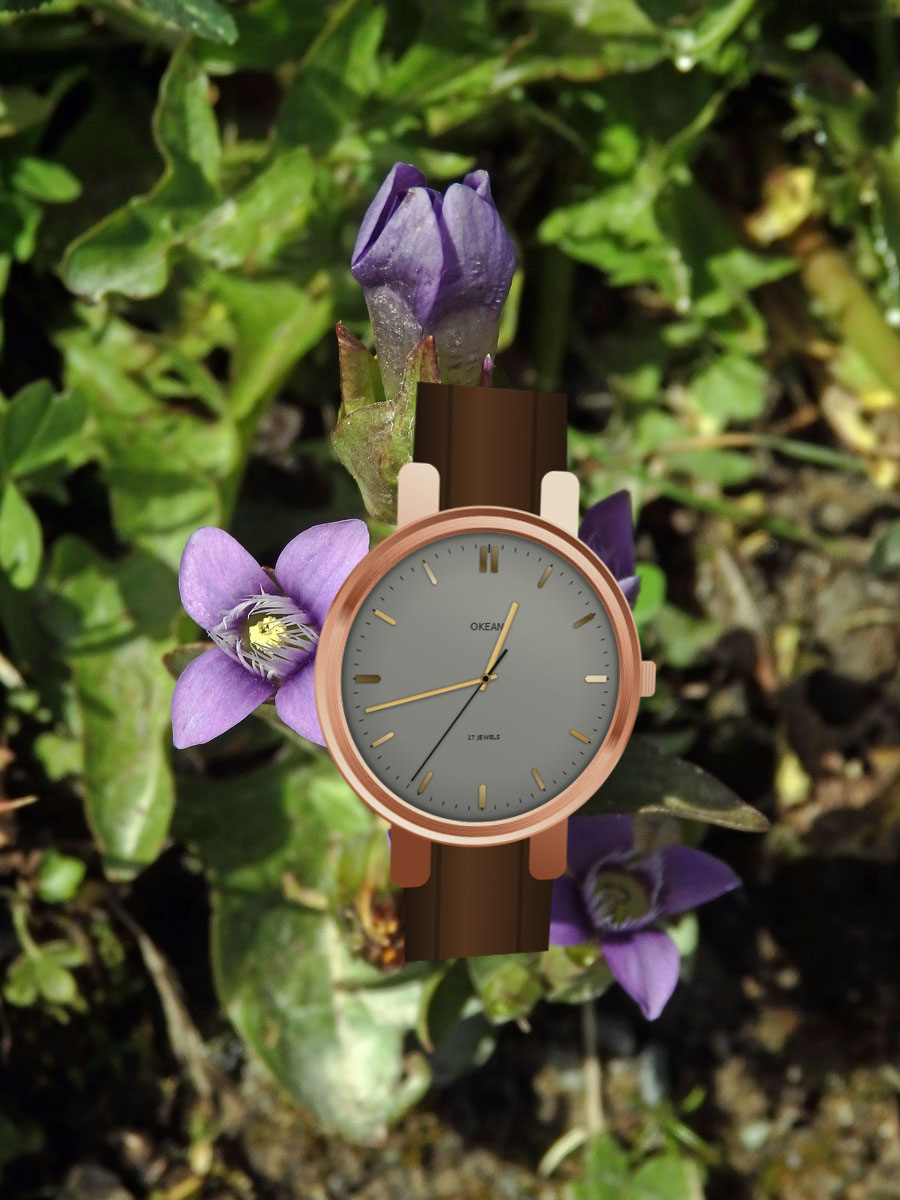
12:42:36
